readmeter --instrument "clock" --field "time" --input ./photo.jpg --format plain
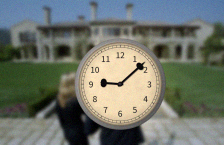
9:08
